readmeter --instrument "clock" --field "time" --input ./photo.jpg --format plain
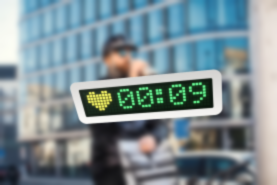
0:09
